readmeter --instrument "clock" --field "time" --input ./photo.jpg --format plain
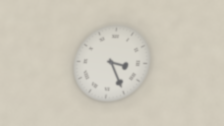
3:25
